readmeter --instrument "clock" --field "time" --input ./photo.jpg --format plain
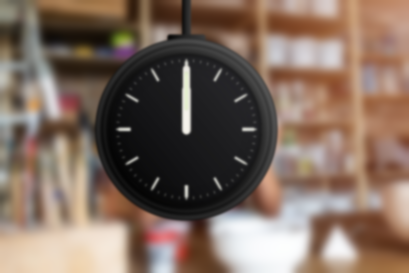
12:00
